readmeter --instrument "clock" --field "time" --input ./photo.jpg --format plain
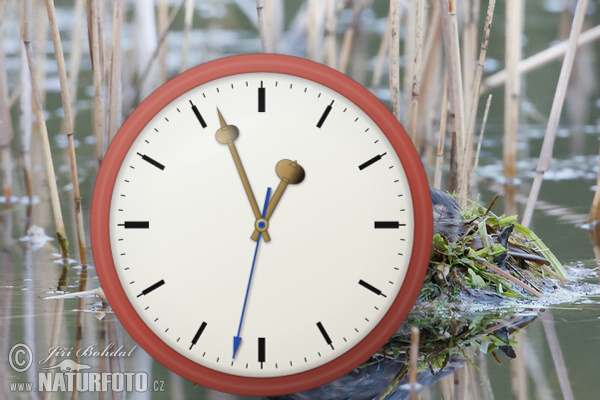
12:56:32
